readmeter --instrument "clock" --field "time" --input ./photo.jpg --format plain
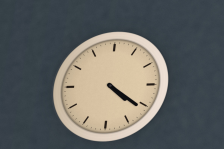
4:21
